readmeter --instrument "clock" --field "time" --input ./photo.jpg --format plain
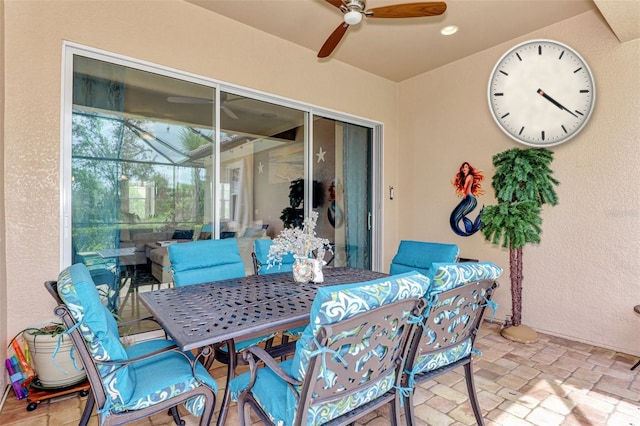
4:21
